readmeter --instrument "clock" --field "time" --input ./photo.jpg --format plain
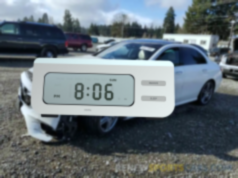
8:06
